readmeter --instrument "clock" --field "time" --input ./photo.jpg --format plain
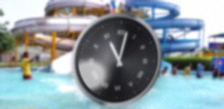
11:02
